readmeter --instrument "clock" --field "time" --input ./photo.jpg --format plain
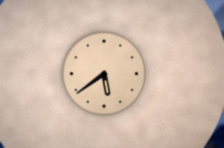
5:39
